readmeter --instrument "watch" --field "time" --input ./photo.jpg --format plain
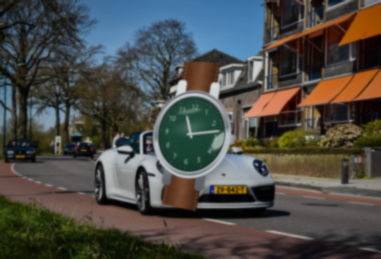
11:13
